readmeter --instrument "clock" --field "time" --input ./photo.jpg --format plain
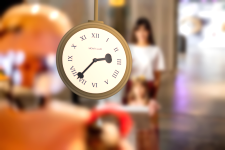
2:37
